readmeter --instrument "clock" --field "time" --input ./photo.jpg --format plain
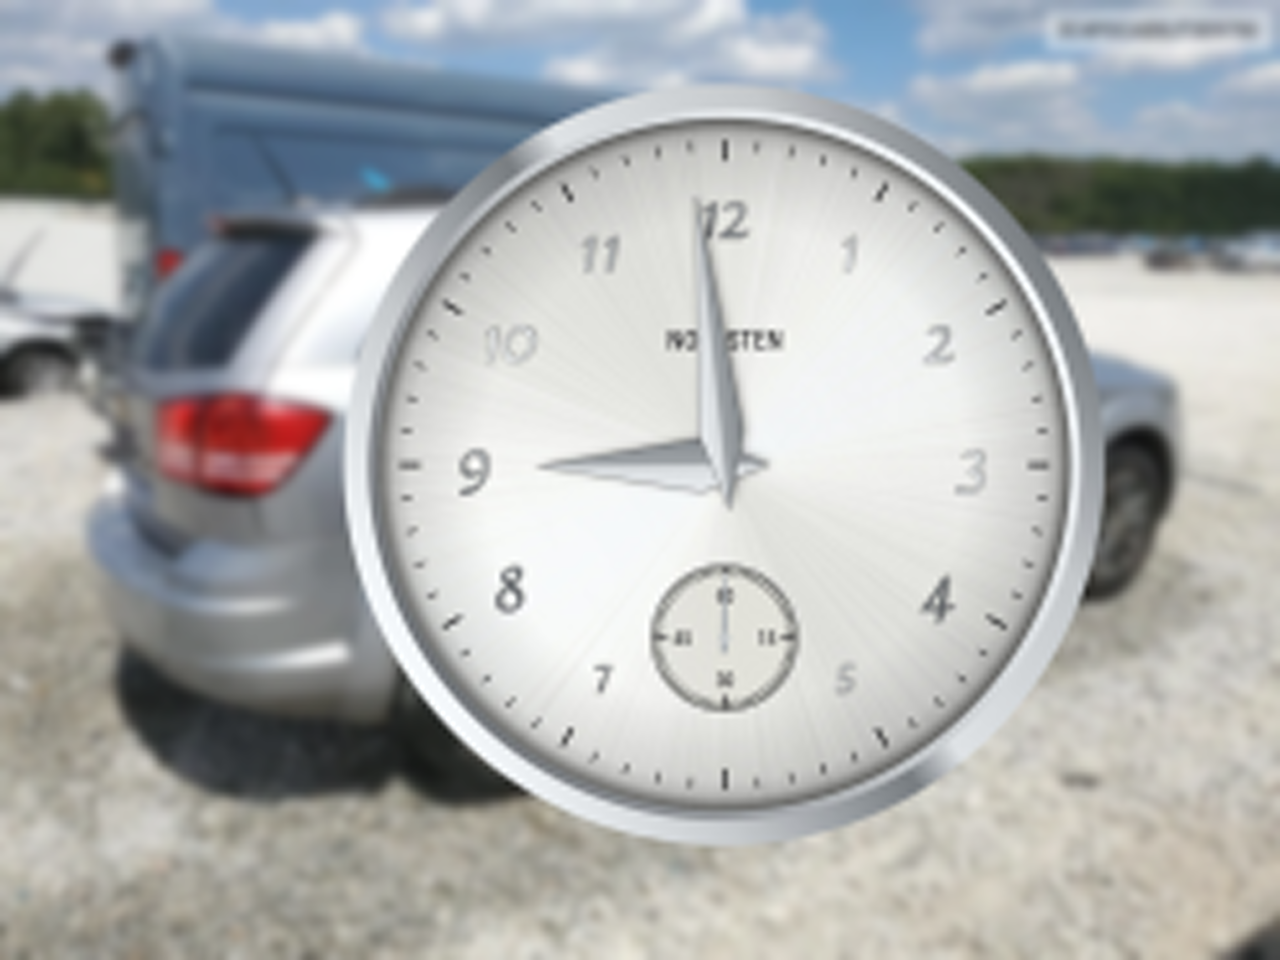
8:59
